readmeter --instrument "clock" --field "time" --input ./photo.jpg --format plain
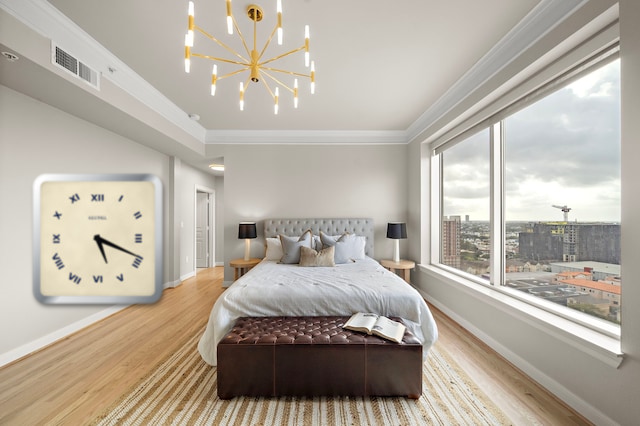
5:19
